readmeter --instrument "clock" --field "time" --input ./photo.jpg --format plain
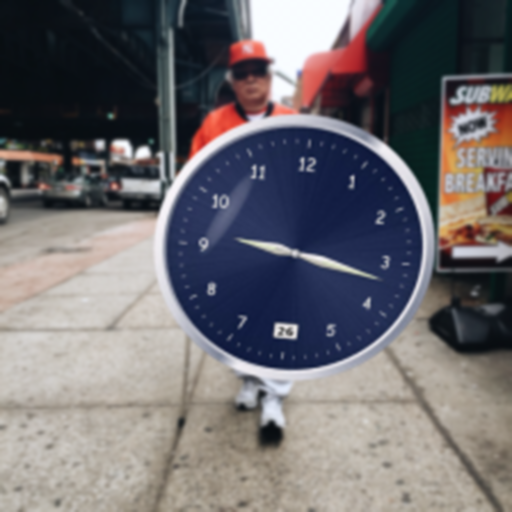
9:17
